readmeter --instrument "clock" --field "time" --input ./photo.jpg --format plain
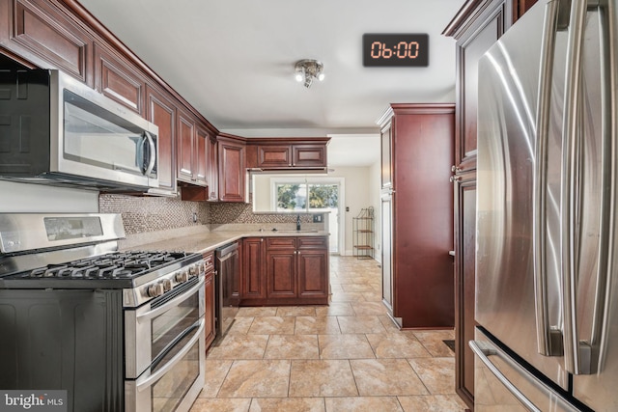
6:00
